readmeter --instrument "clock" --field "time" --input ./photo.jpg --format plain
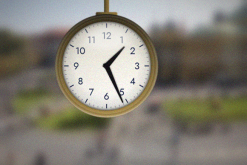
1:26
